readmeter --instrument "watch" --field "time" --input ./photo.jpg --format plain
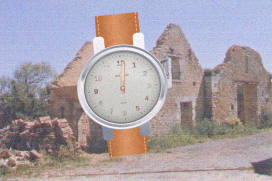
12:01
